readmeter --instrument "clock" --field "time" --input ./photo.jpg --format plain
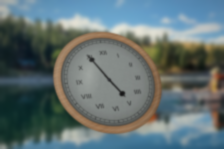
4:55
